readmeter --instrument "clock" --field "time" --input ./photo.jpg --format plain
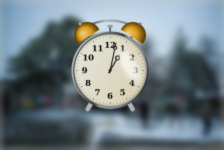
1:02
